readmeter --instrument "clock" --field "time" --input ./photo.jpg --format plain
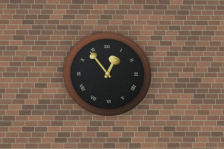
12:54
